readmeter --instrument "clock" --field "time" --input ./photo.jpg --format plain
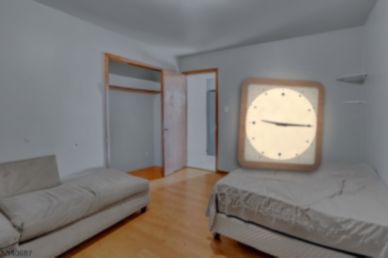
9:15
